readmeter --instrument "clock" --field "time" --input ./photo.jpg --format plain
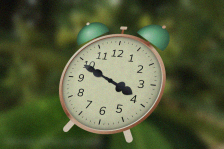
3:49
